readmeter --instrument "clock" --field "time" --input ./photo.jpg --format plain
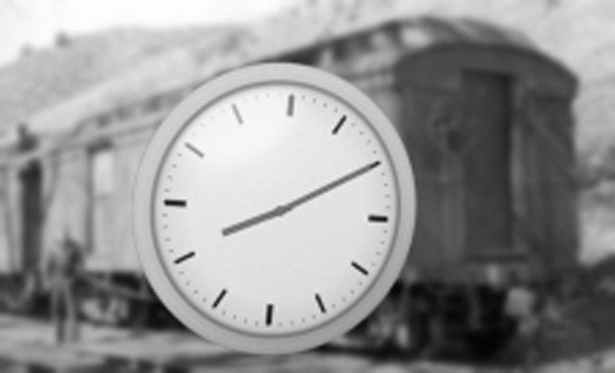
8:10
